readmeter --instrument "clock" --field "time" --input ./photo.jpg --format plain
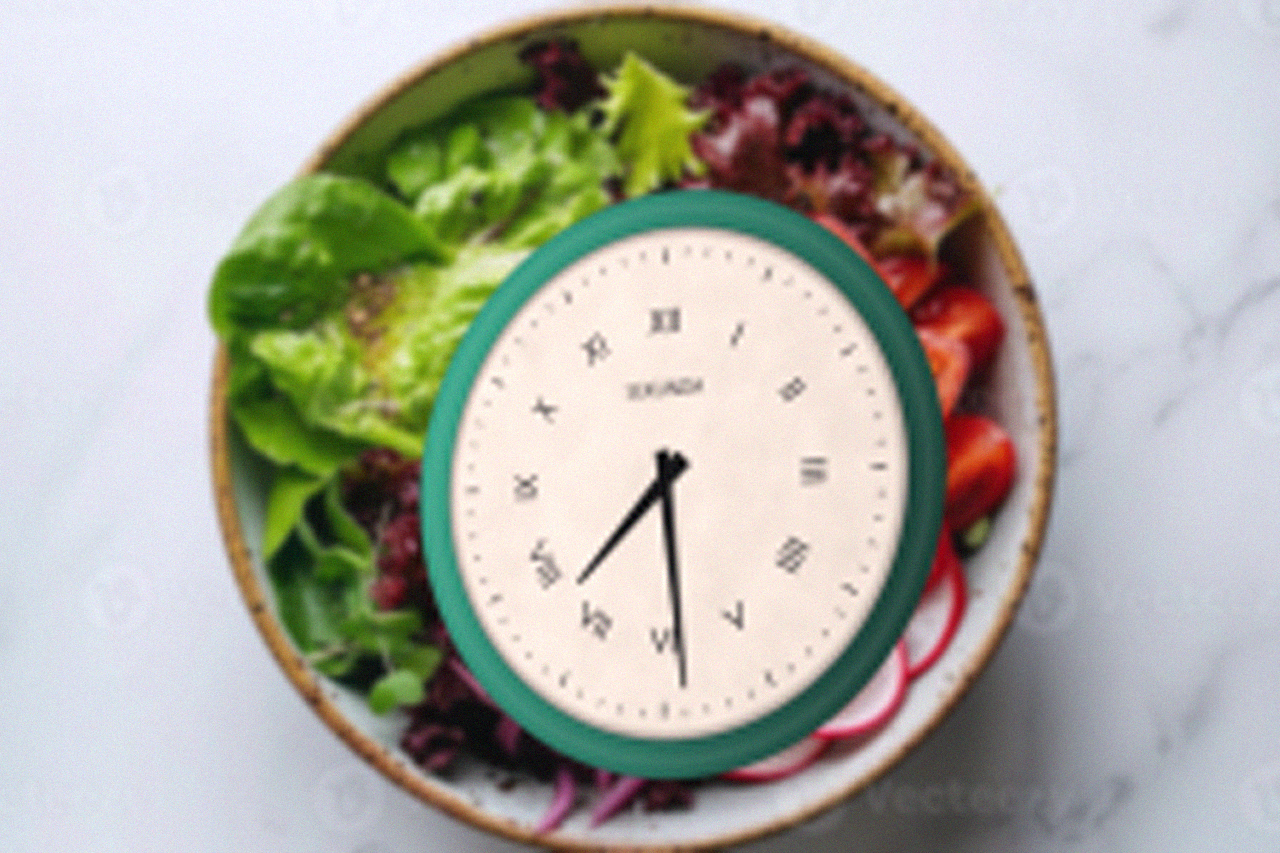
7:29
